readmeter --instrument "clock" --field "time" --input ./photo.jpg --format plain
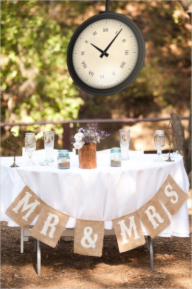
10:06
